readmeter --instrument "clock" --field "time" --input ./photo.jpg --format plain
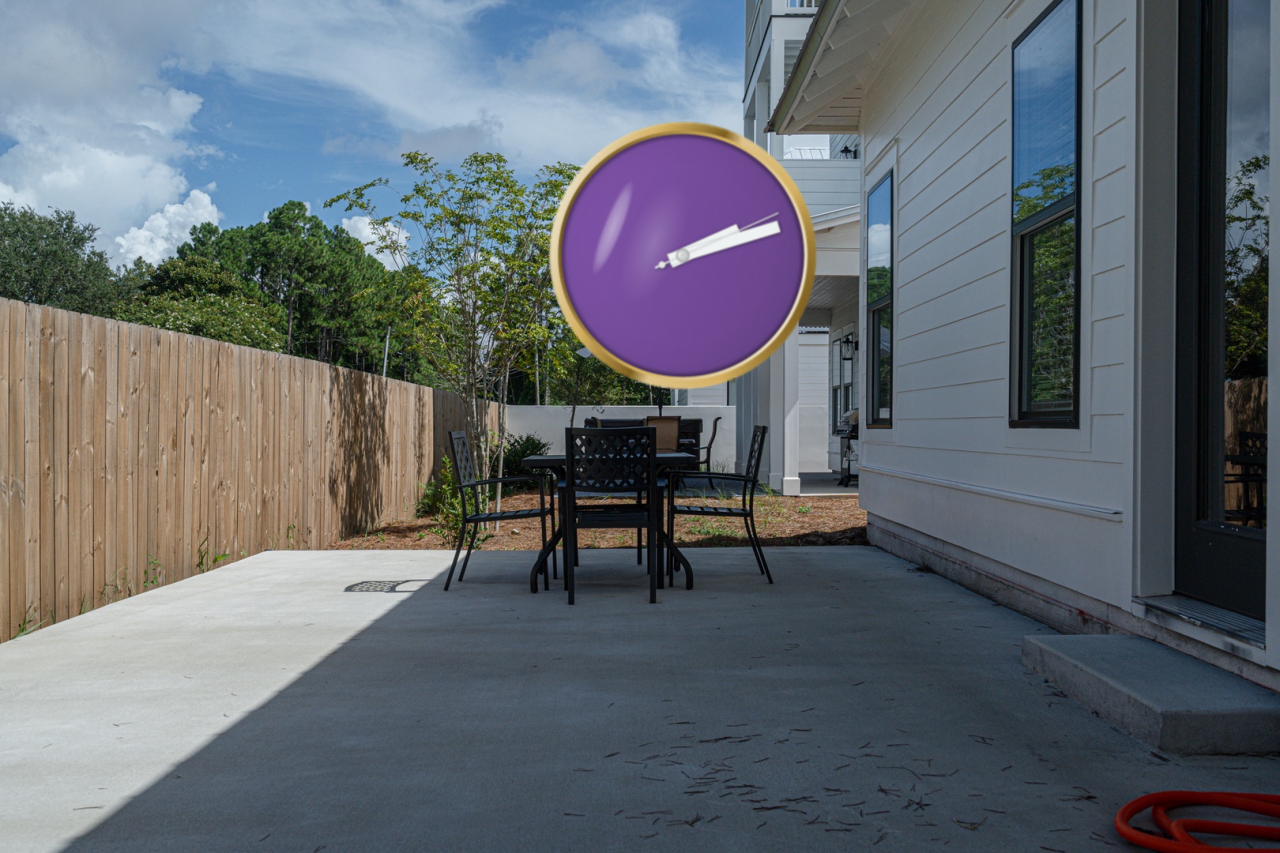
2:12:11
